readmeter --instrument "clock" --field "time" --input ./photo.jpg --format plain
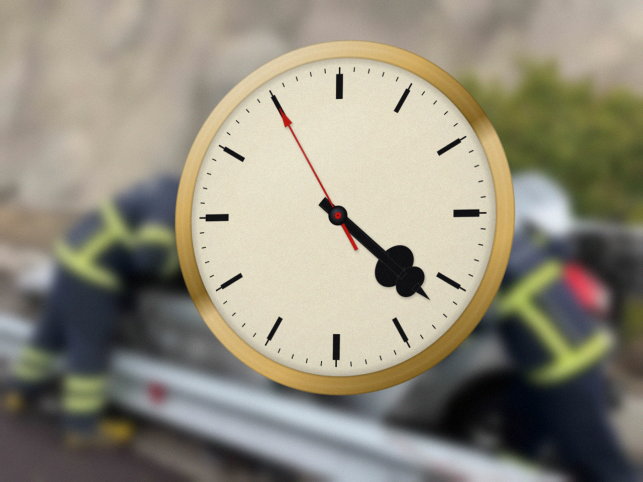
4:21:55
